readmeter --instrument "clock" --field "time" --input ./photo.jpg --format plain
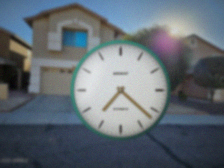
7:22
